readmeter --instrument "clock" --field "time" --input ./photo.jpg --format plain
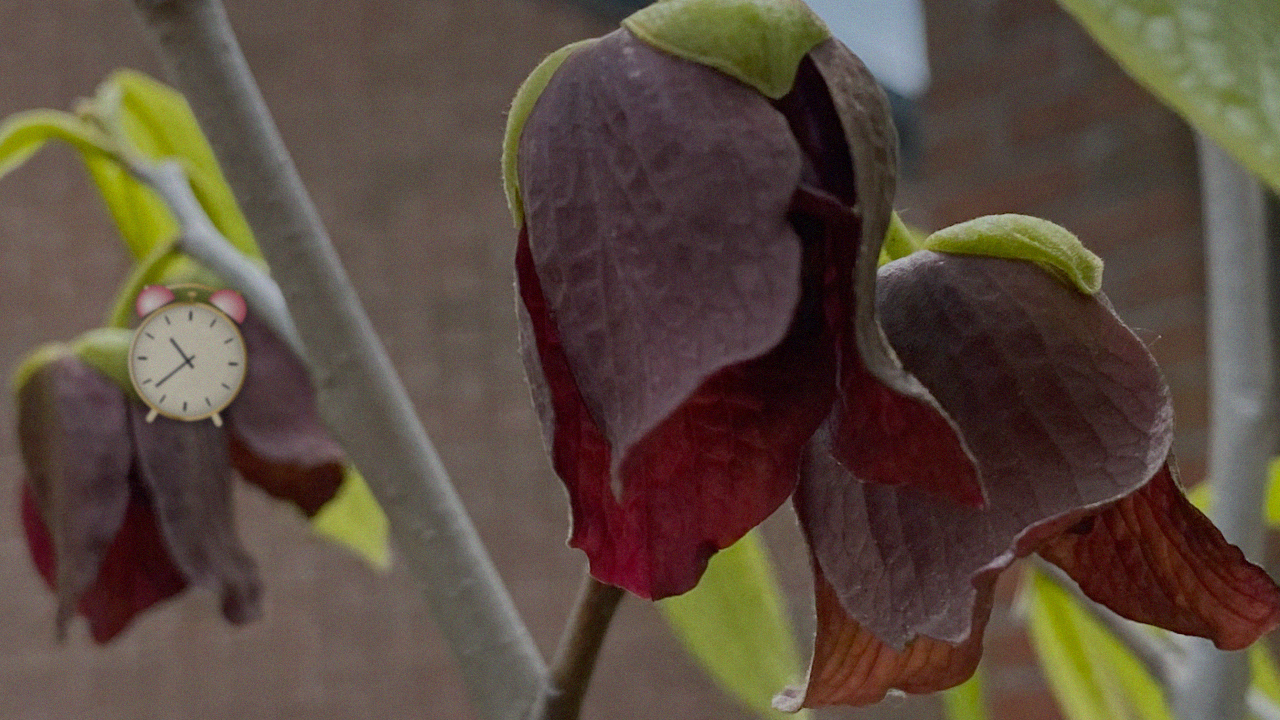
10:38
